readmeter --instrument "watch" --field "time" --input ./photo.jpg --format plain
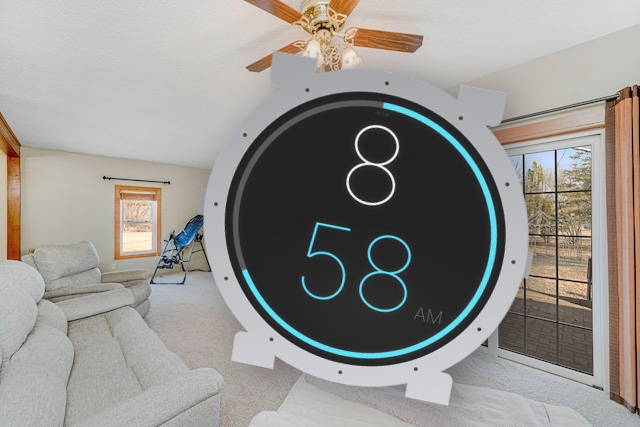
8:58
